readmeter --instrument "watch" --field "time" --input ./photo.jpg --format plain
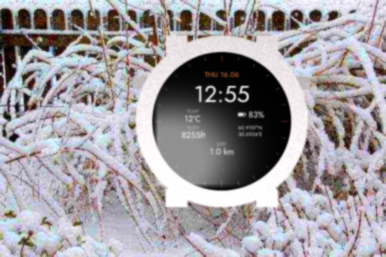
12:55
